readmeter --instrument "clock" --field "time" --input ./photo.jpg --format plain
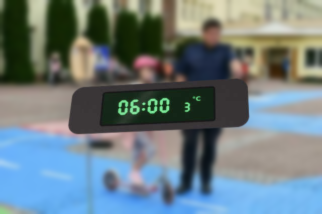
6:00
